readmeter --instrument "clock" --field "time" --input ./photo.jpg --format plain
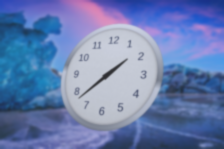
1:38
